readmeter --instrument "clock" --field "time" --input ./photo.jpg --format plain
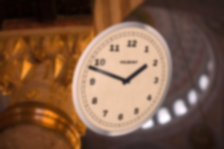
1:48
